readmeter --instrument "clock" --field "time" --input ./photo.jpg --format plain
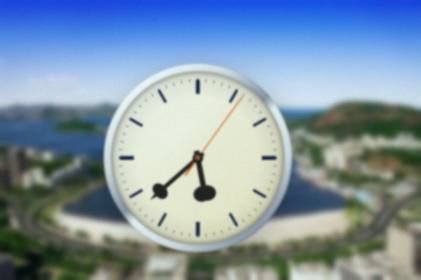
5:38:06
